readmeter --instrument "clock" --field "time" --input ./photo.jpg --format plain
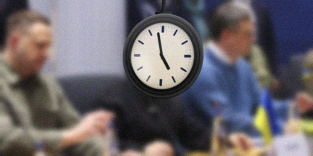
4:58
